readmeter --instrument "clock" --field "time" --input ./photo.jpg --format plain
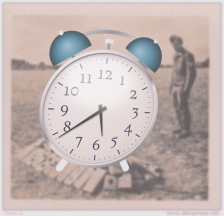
5:39
